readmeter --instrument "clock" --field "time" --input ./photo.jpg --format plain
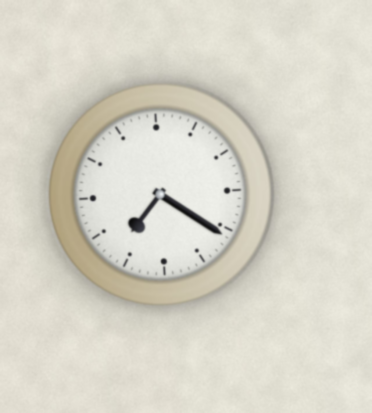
7:21
